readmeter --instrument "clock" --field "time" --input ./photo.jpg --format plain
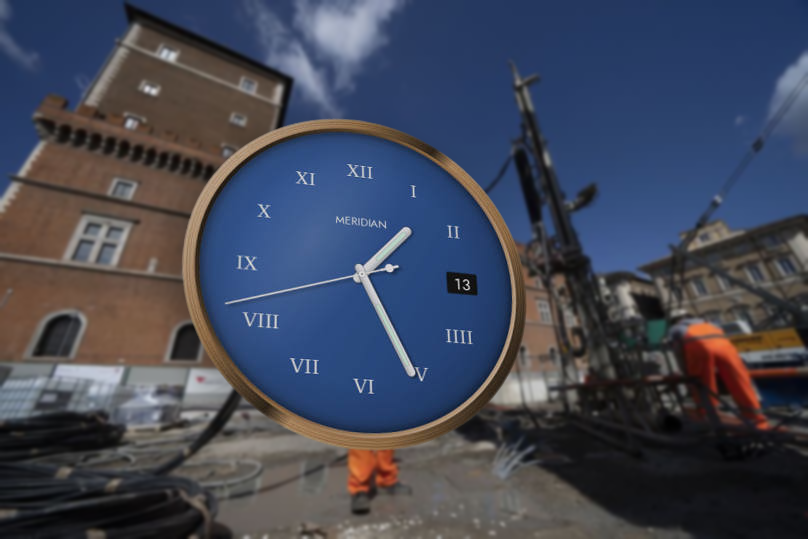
1:25:42
